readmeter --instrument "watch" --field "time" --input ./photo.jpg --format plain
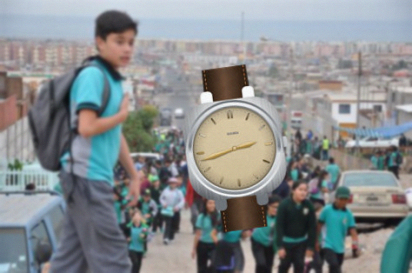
2:43
